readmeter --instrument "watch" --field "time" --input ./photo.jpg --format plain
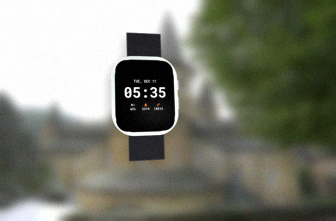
5:35
